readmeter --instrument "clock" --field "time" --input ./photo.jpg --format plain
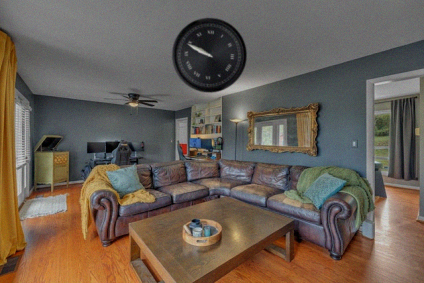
9:49
